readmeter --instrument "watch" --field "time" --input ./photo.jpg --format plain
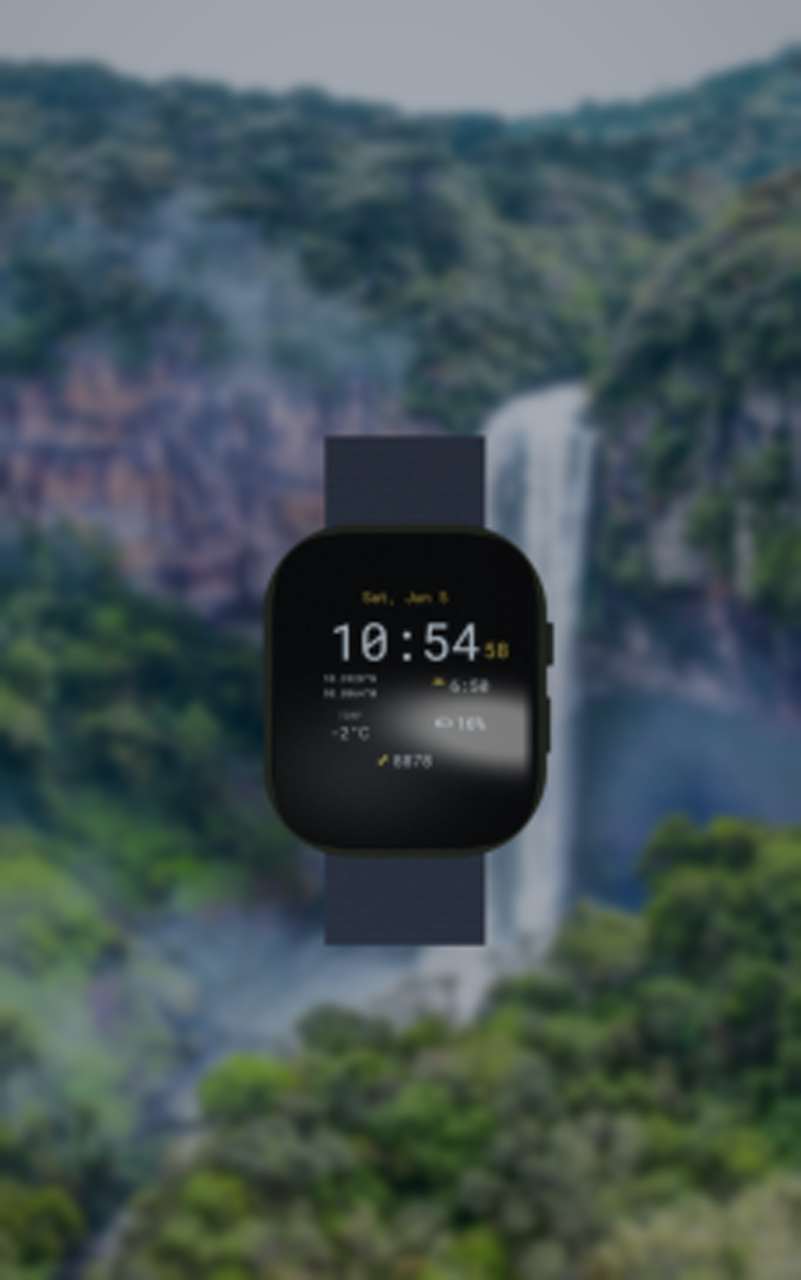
10:54
